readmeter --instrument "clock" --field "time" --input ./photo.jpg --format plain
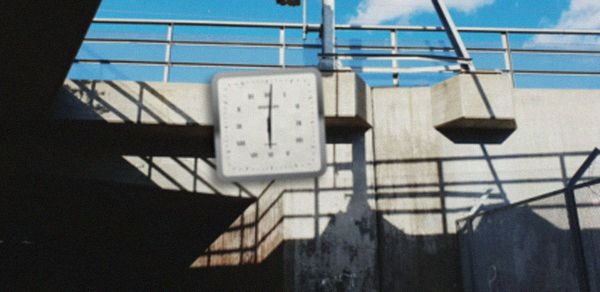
6:01
